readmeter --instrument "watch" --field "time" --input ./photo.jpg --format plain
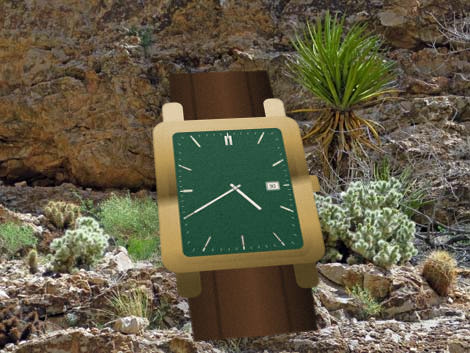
4:40
